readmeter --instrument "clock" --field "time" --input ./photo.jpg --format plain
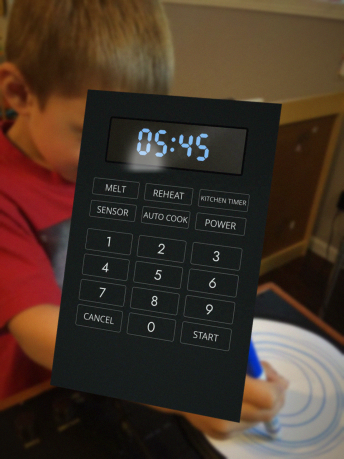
5:45
